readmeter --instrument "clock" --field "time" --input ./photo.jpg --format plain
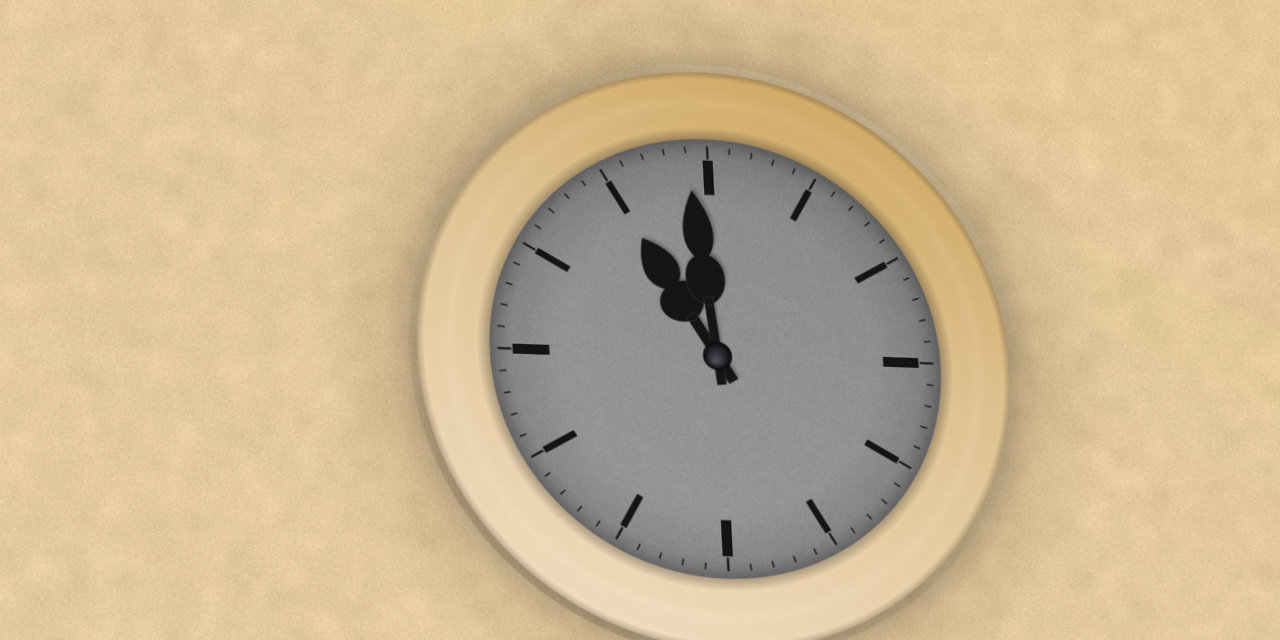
10:59
